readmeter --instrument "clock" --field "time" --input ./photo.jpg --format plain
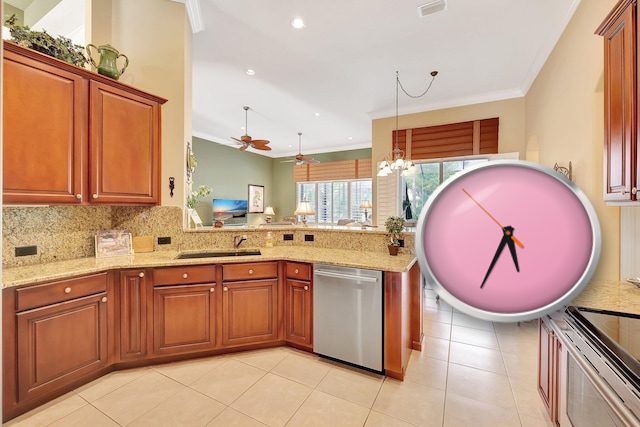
5:33:53
